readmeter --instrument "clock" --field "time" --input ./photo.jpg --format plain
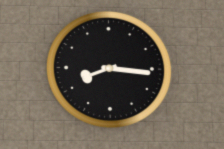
8:16
